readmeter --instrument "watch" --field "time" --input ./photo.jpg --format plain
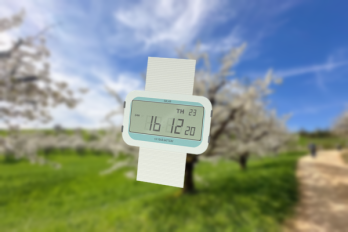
16:12:20
